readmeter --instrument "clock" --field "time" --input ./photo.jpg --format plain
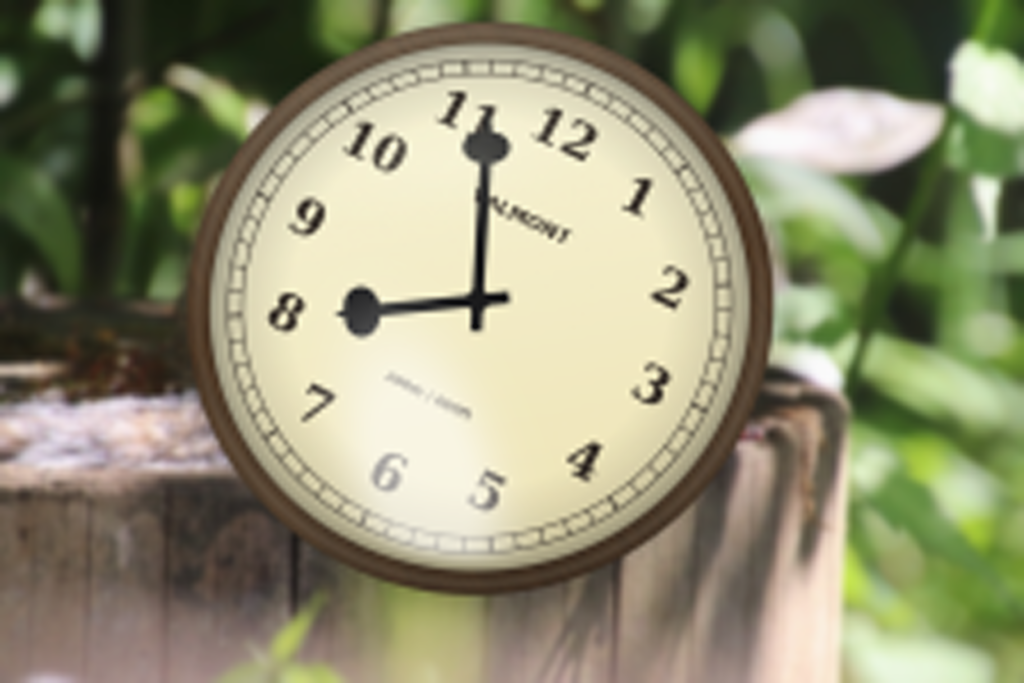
7:56
